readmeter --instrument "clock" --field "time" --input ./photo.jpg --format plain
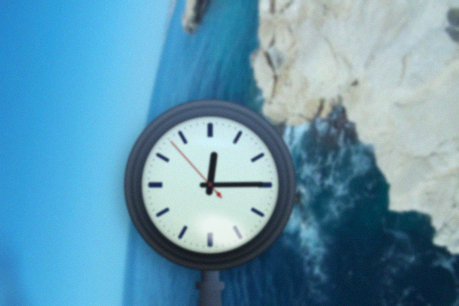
12:14:53
